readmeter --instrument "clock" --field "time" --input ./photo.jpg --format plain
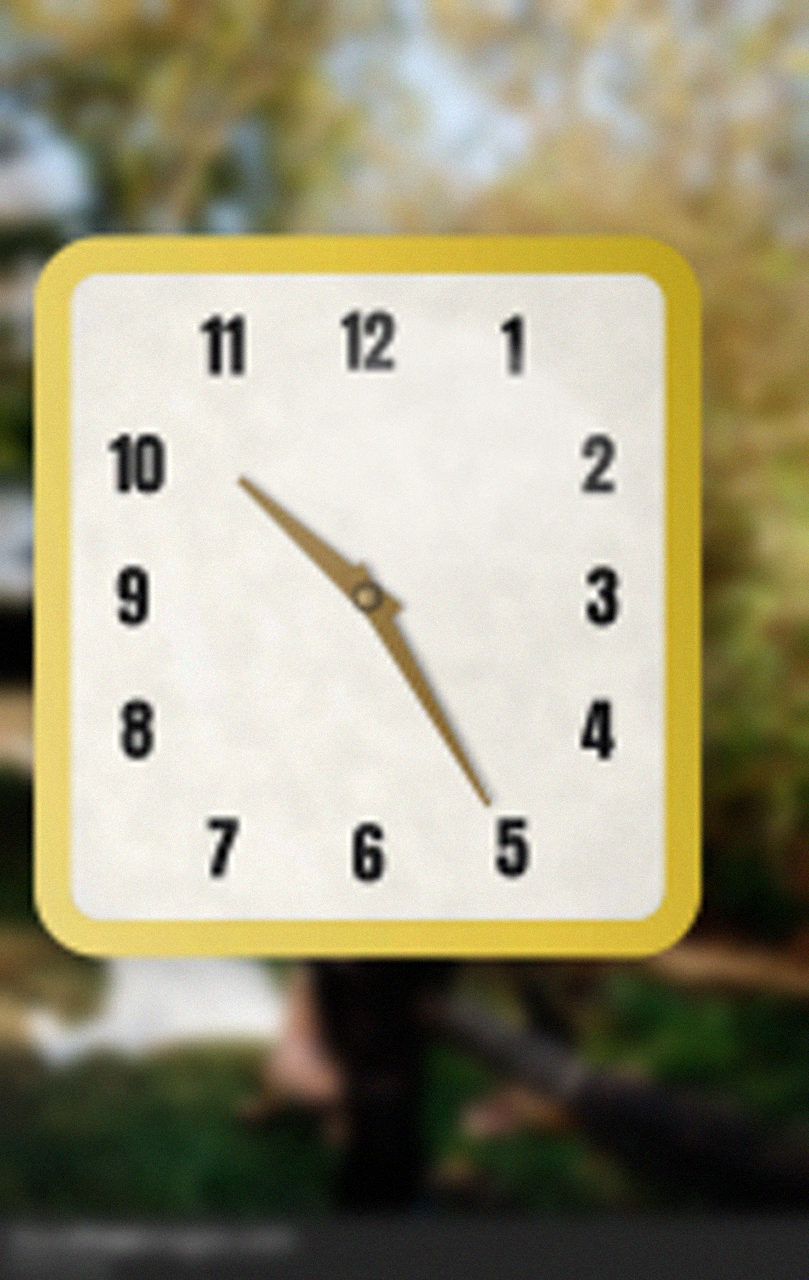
10:25
